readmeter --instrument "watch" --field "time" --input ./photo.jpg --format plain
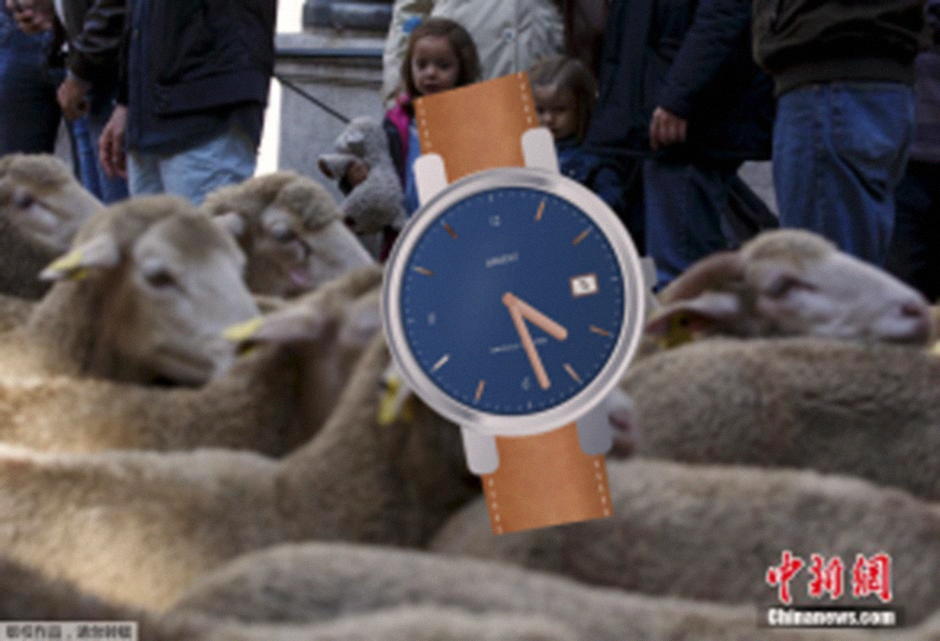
4:28
